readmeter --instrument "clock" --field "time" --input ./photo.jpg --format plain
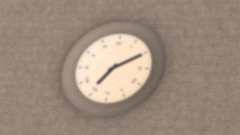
7:10
